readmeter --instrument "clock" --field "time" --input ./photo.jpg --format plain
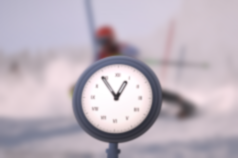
12:54
